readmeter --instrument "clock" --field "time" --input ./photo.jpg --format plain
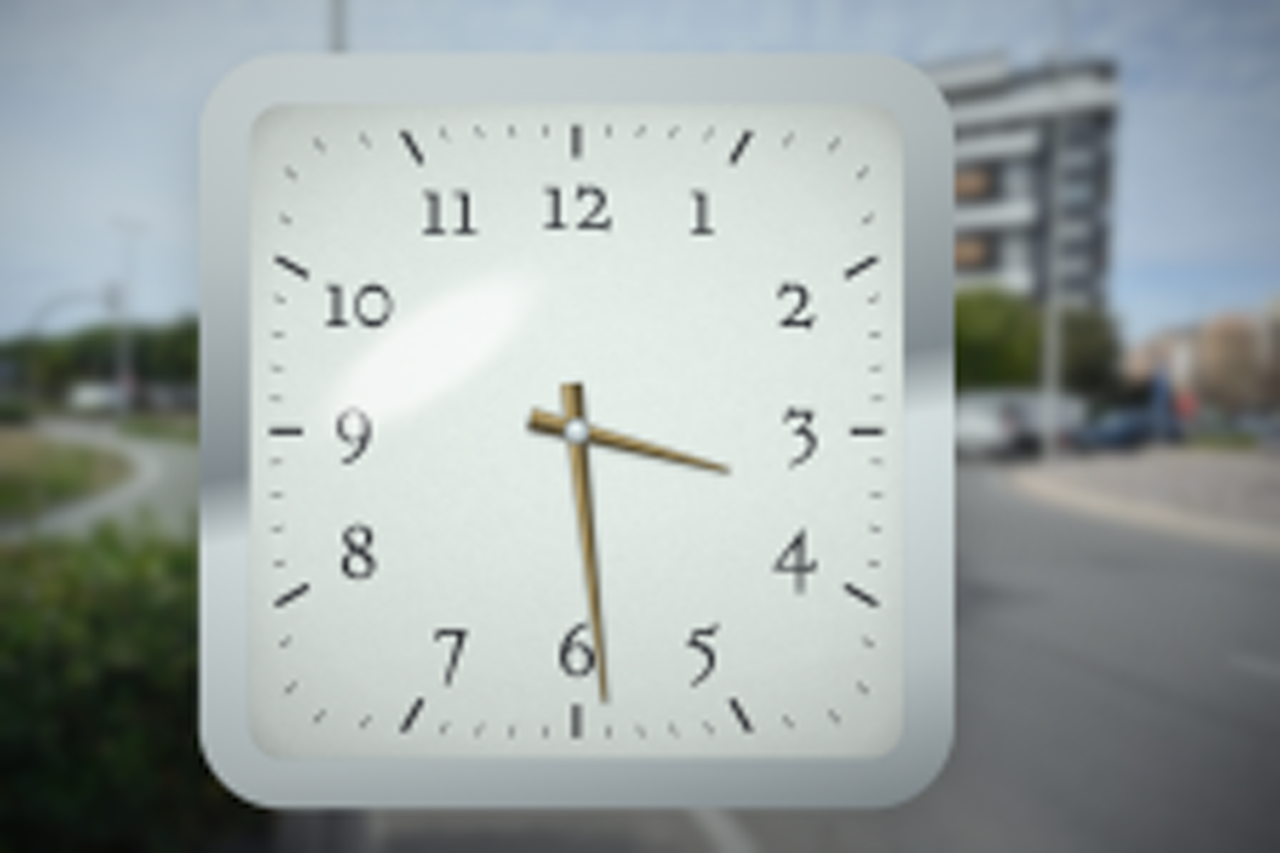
3:29
